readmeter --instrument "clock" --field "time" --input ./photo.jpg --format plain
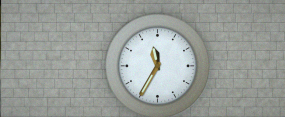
11:35
